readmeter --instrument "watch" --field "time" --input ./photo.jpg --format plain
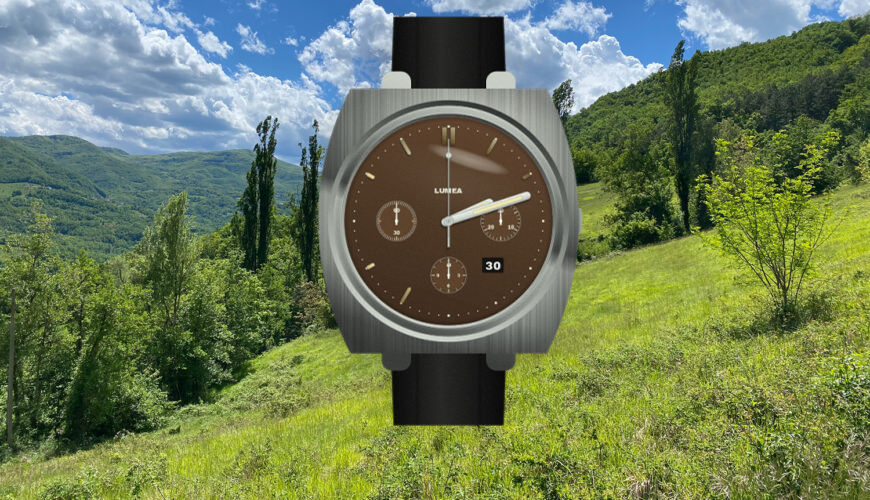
2:12
